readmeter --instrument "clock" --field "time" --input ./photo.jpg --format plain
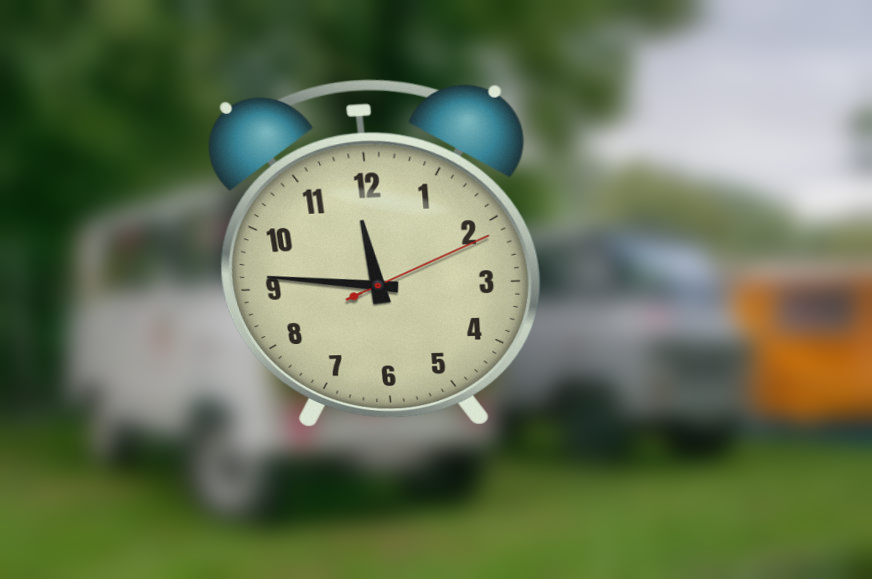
11:46:11
